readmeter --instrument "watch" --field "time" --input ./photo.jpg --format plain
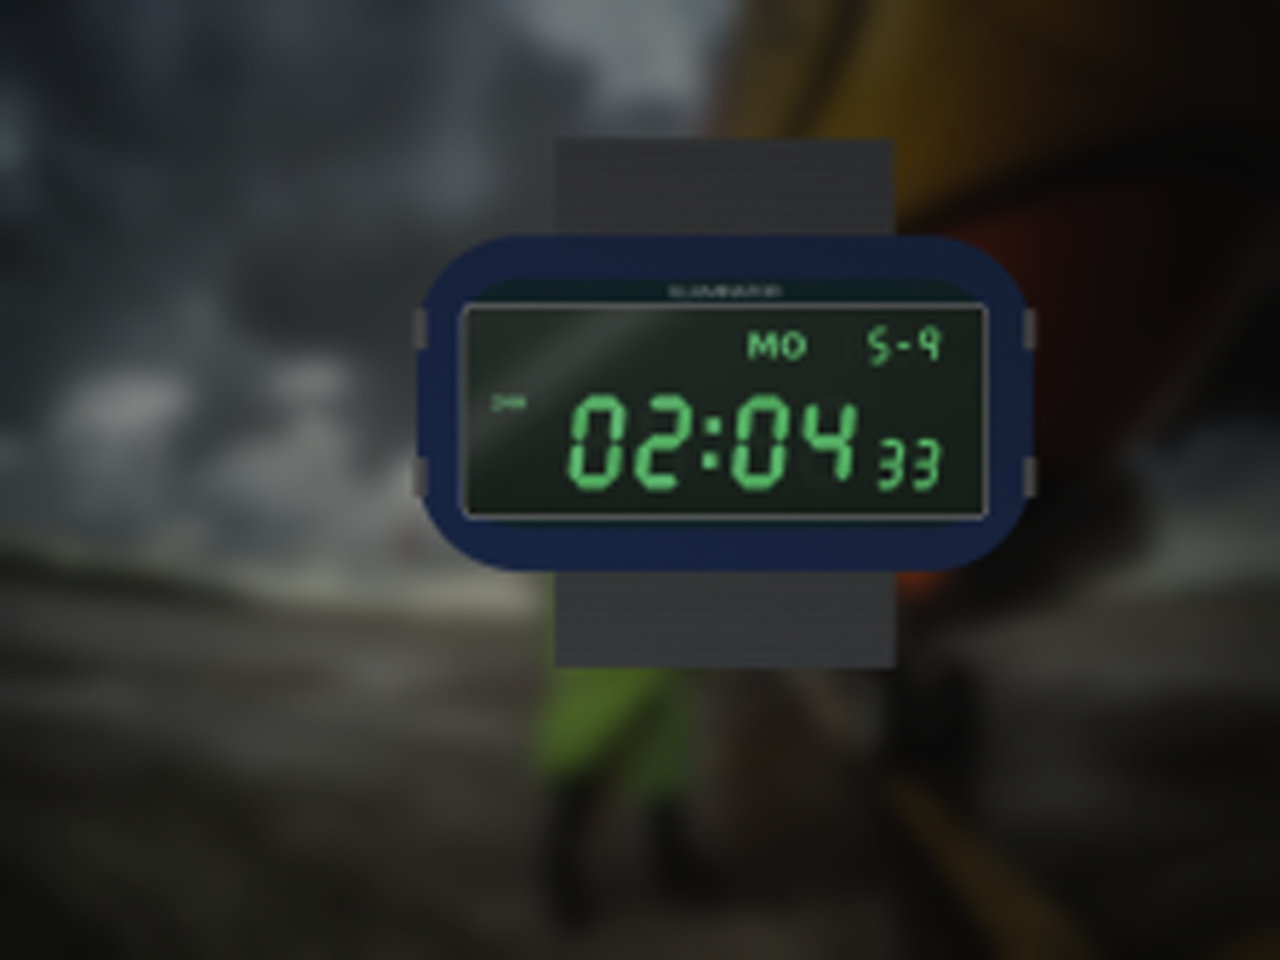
2:04:33
